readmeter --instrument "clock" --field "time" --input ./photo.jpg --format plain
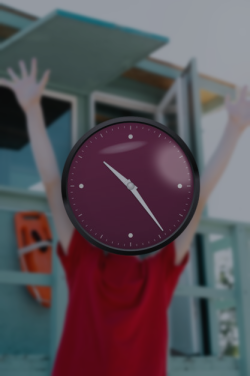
10:24
